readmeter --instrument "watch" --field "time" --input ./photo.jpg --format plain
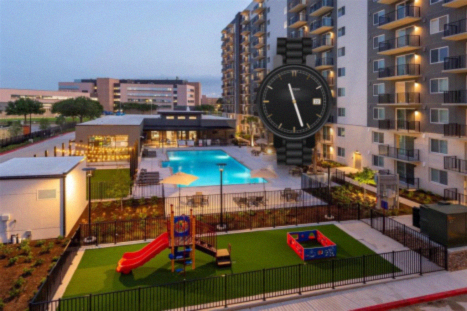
11:27
